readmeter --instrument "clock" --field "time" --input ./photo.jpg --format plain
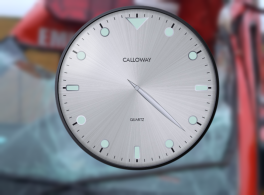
4:22
